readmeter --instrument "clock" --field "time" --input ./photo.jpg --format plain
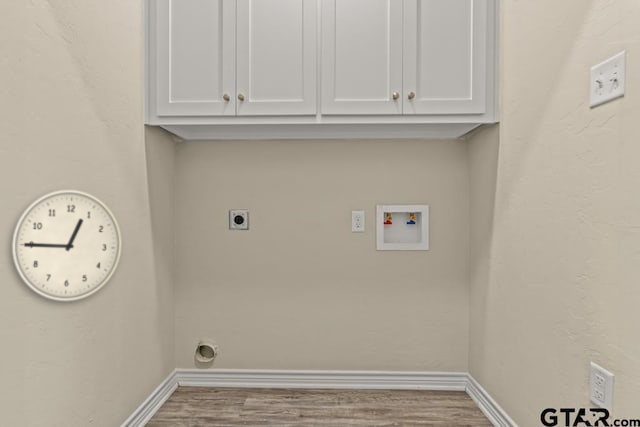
12:45
